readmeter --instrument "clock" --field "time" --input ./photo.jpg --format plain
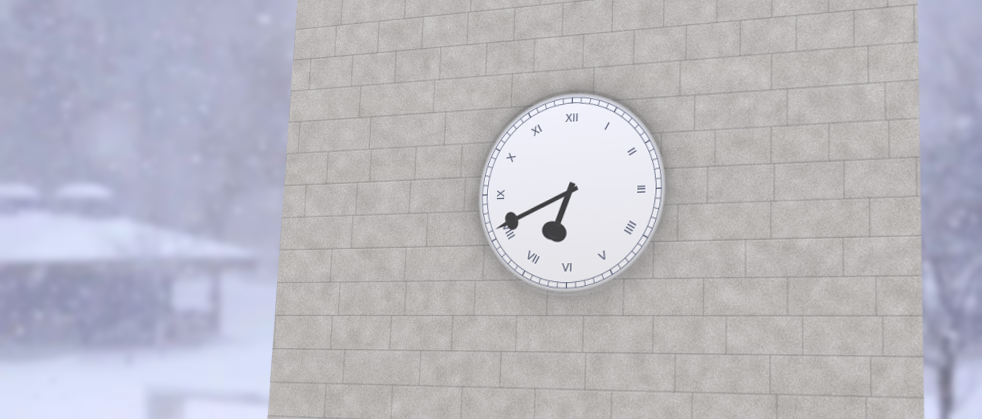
6:41
